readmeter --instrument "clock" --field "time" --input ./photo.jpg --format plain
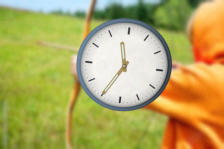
11:35
